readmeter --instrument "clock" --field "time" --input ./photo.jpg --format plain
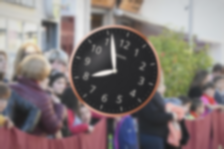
7:56
